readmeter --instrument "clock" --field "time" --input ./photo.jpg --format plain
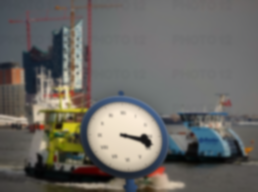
3:18
